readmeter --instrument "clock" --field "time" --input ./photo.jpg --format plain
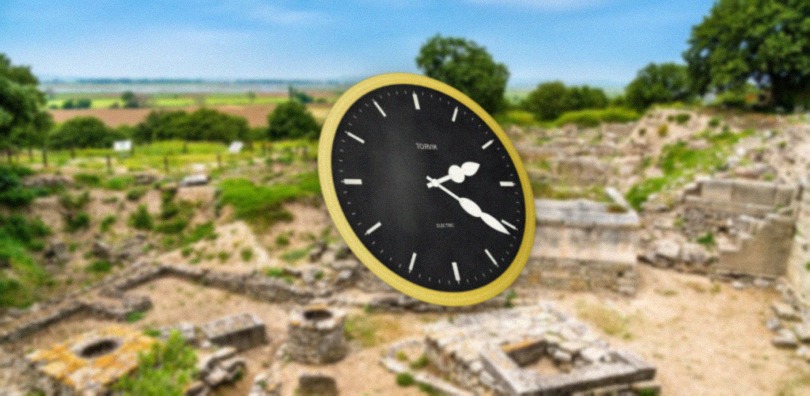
2:21
